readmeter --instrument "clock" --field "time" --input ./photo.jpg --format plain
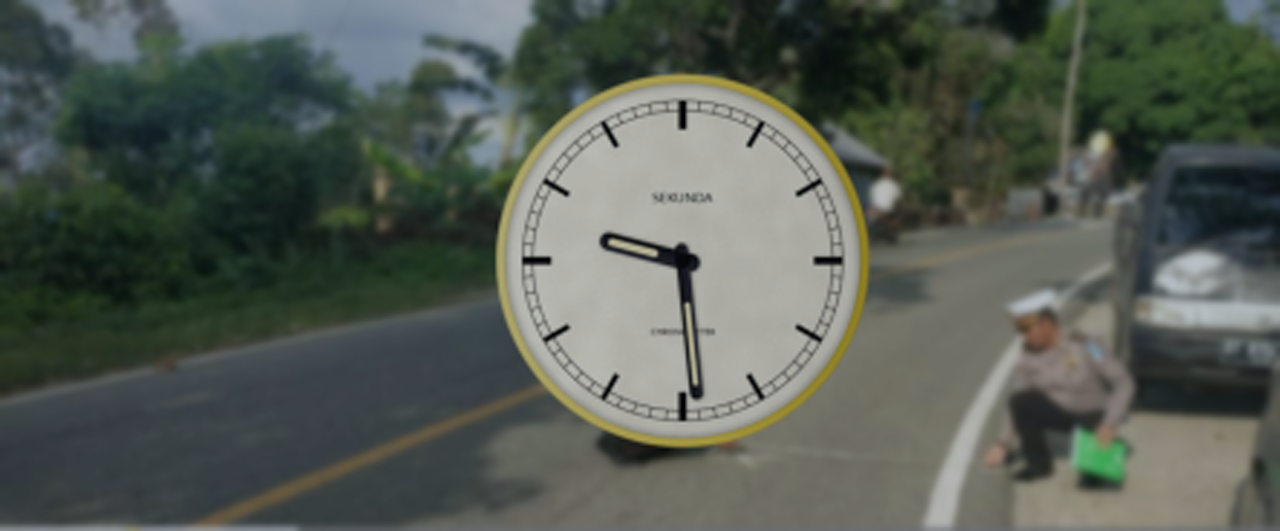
9:29
